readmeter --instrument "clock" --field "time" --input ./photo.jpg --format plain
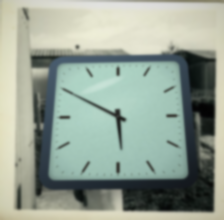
5:50
